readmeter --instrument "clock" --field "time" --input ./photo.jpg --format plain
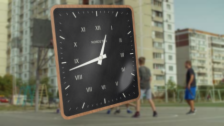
12:43
